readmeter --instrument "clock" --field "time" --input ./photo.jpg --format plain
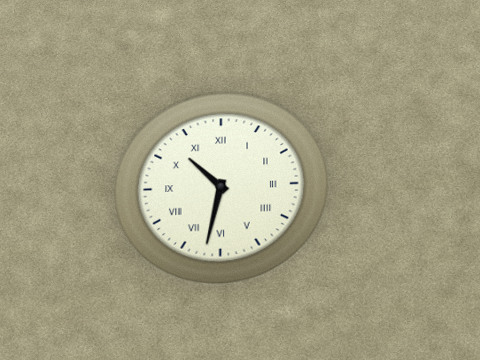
10:32
